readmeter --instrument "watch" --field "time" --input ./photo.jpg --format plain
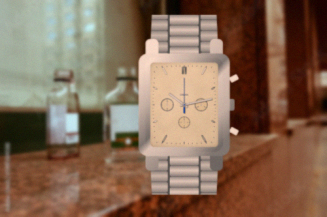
10:13
